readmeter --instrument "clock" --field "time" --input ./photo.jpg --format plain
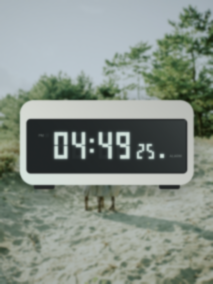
4:49:25
